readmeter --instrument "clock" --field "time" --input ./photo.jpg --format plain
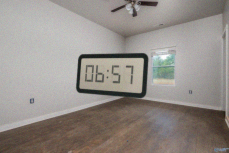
6:57
